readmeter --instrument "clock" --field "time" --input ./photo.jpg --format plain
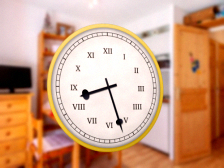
8:27
